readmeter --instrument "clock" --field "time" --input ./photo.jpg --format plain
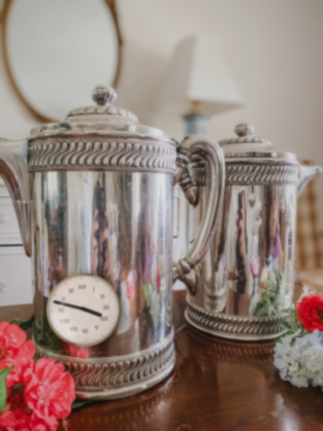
3:48
